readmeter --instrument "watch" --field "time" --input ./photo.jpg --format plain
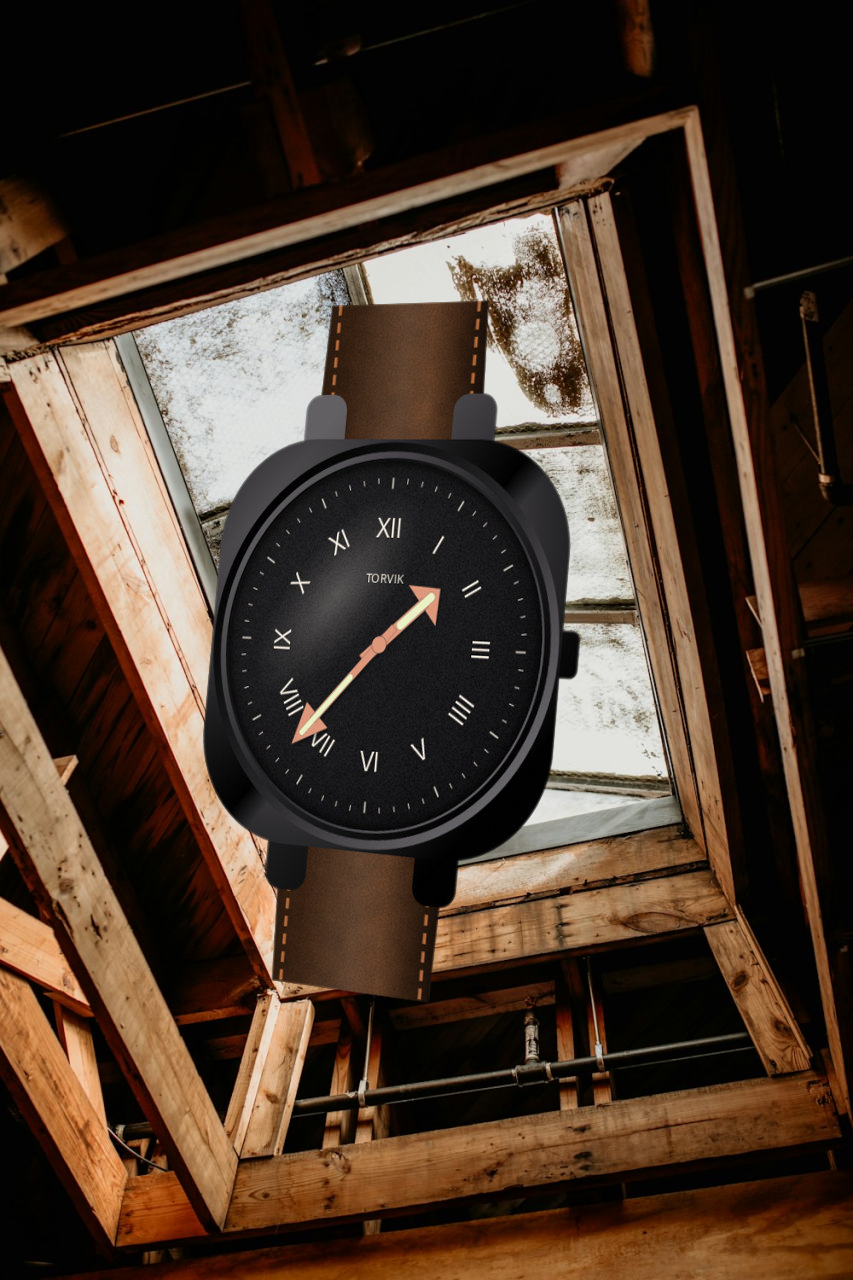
1:37
